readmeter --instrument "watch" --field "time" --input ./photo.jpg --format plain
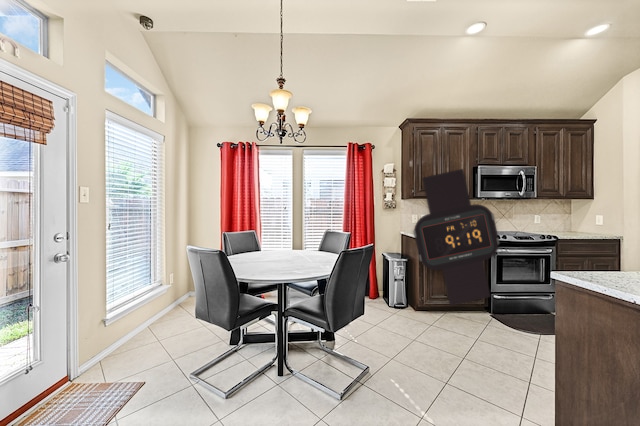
9:19
